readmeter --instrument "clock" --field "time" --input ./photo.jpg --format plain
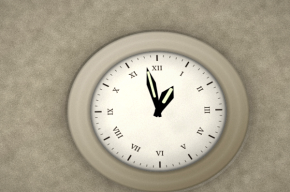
12:58
